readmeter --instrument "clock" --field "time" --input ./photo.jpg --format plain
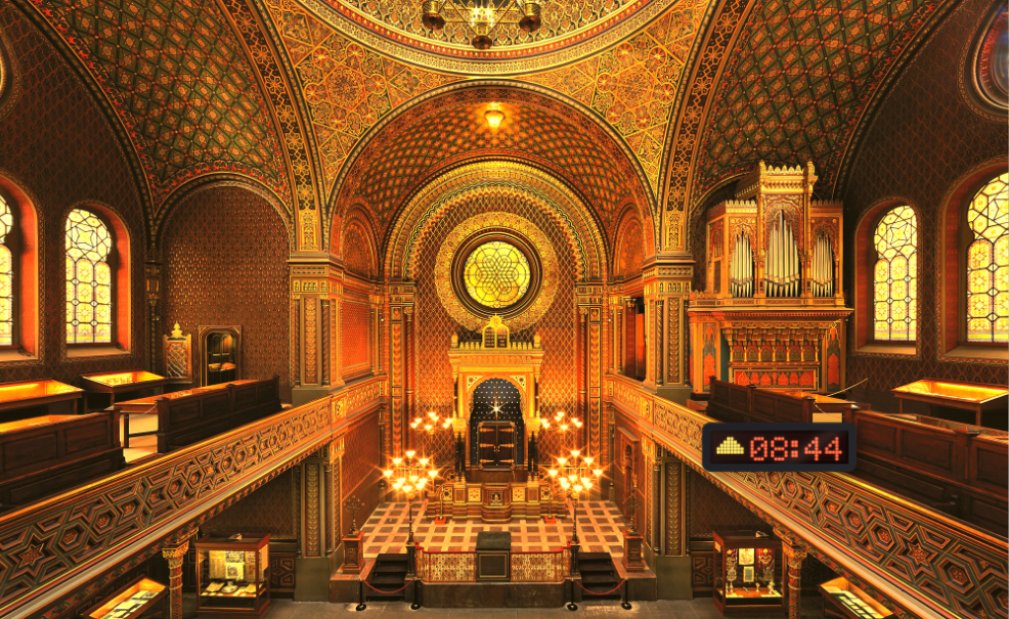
8:44
